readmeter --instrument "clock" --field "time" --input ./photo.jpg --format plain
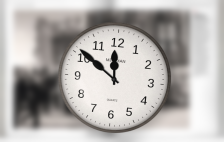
11:51
